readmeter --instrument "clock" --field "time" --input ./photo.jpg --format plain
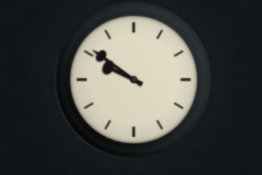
9:51
